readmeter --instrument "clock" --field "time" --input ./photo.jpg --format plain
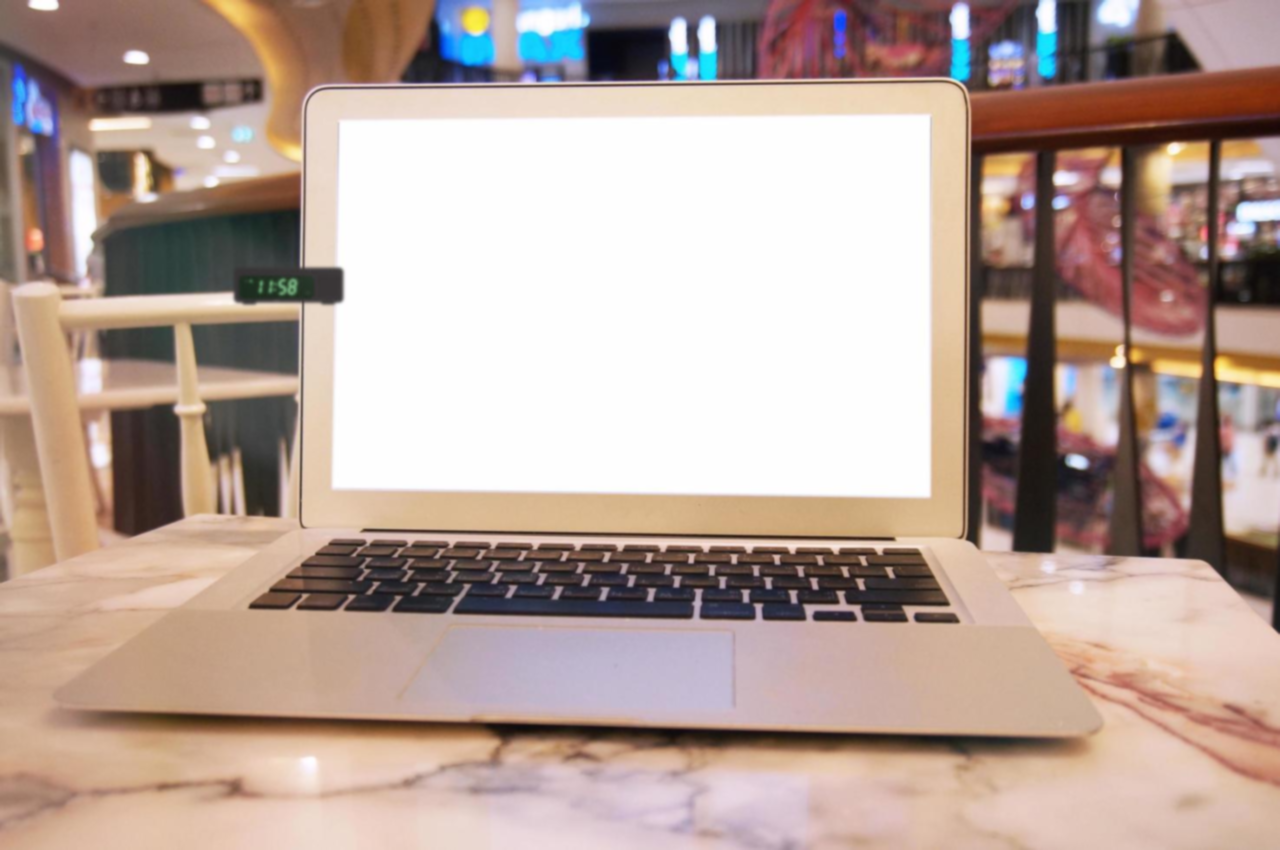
11:58
